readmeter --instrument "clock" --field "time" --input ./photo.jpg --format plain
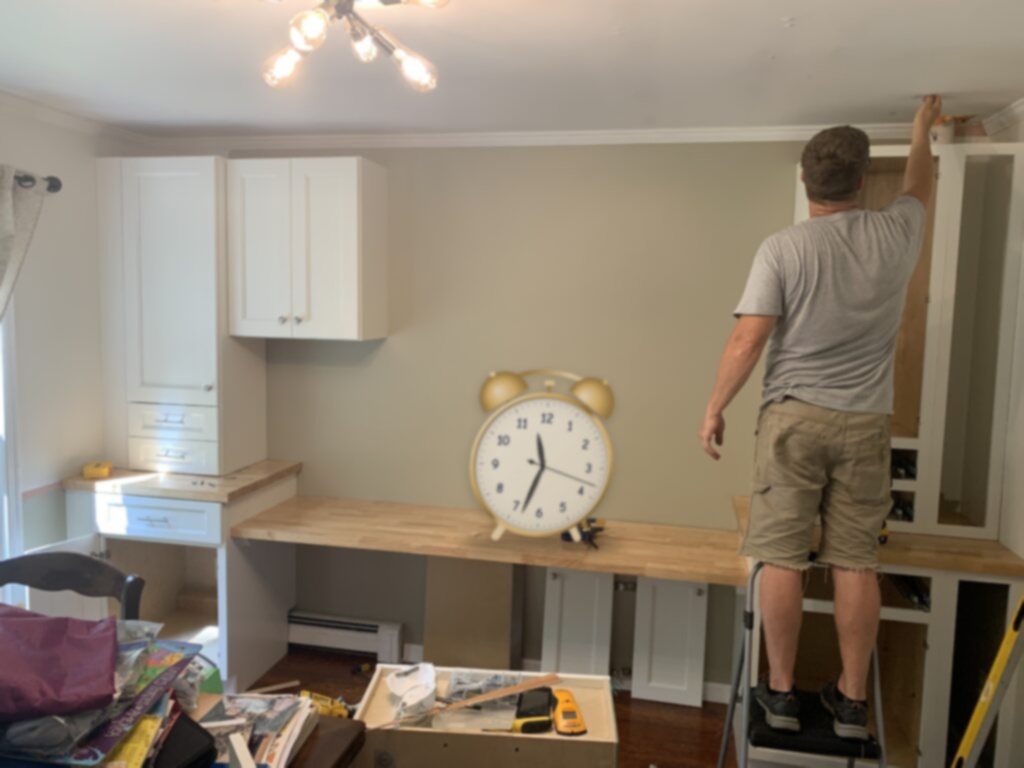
11:33:18
